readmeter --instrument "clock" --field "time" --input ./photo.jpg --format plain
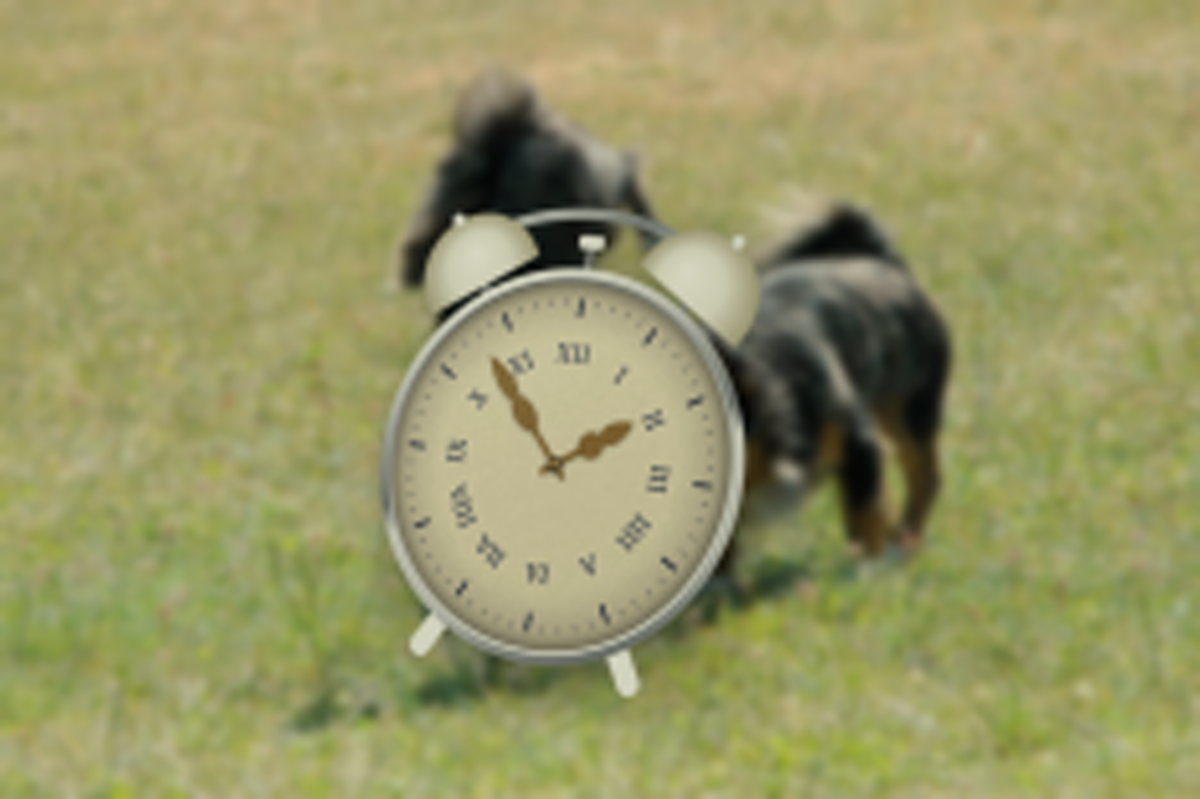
1:53
